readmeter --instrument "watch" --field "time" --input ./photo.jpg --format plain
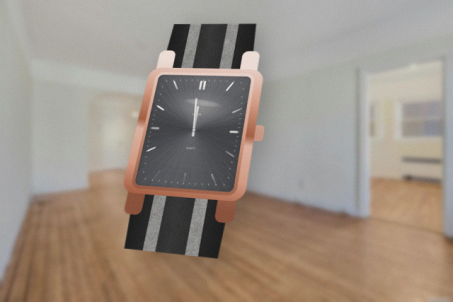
11:59
